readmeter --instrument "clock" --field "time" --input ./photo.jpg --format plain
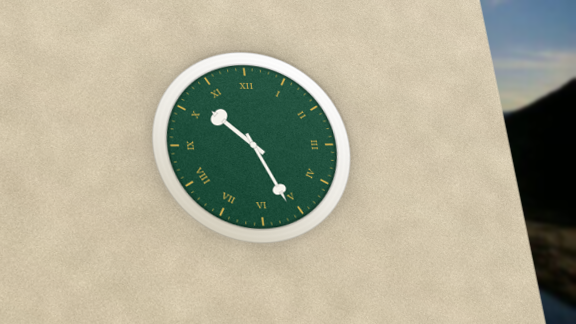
10:26
